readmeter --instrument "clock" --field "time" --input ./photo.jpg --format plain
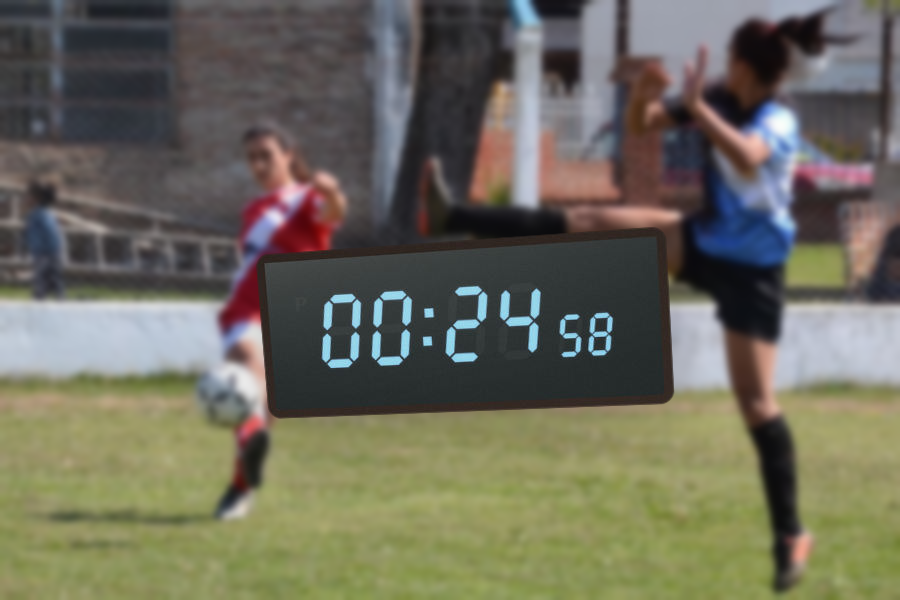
0:24:58
